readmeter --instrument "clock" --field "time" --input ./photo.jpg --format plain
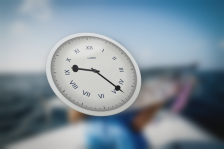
9:23
